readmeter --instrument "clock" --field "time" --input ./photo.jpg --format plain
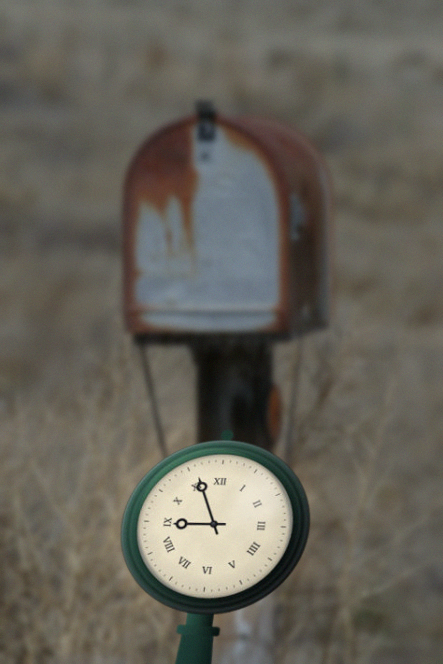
8:56
